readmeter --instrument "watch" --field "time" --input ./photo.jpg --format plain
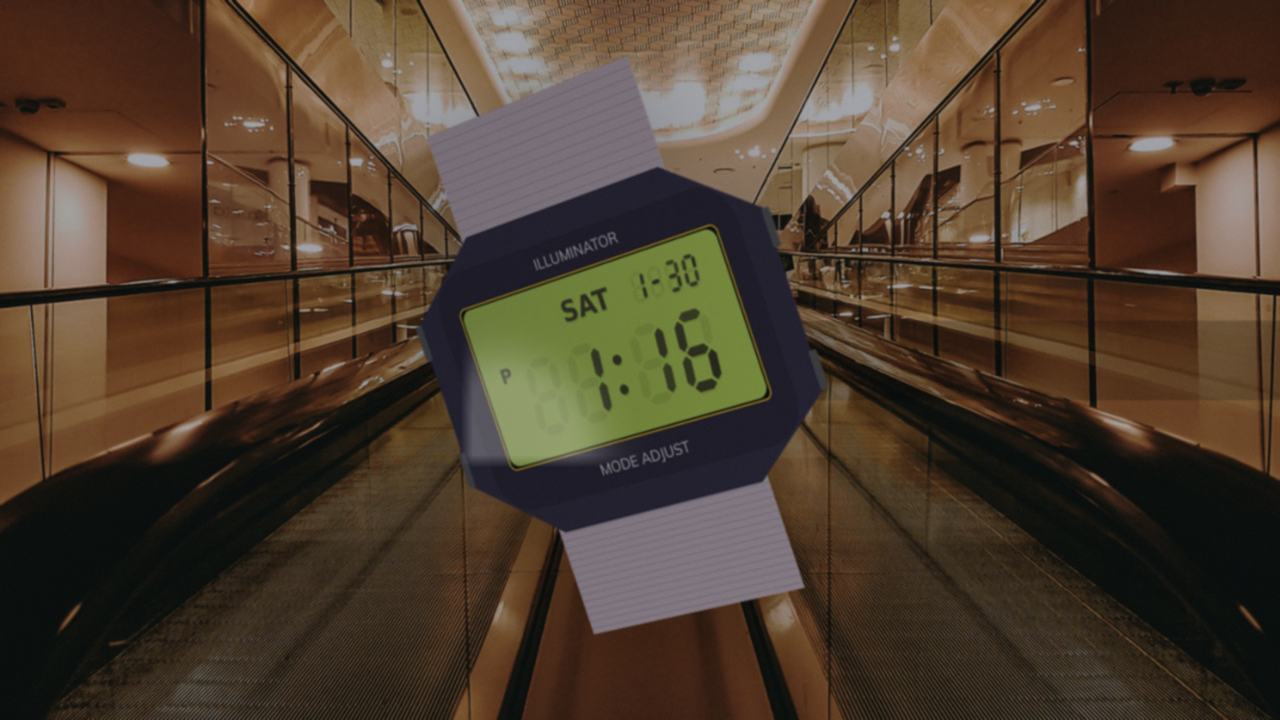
1:16
